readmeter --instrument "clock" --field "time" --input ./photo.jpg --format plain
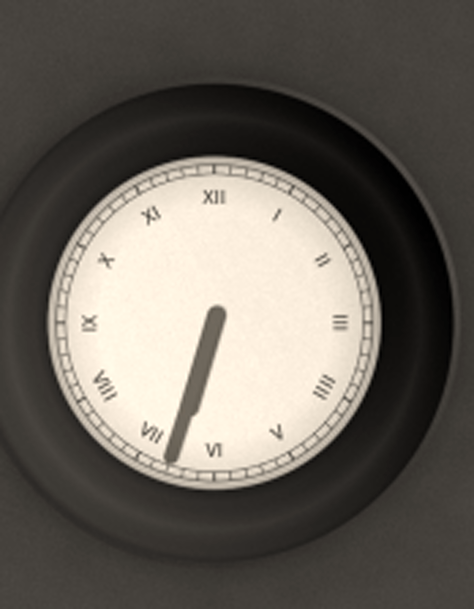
6:33
